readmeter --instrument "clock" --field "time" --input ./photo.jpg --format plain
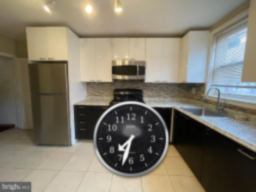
7:33
